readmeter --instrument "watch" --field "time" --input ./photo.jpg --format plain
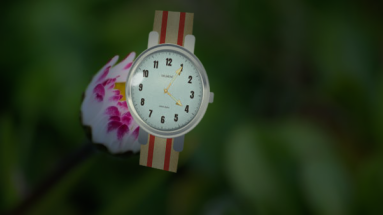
4:05
